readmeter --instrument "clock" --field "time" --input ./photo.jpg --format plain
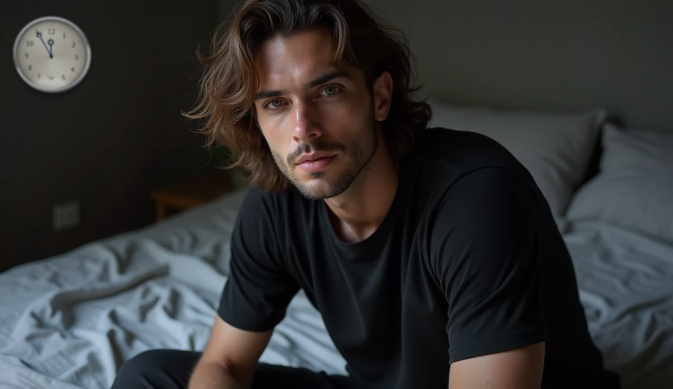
11:55
